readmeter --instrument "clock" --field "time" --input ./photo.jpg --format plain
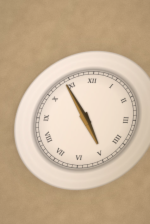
4:54
